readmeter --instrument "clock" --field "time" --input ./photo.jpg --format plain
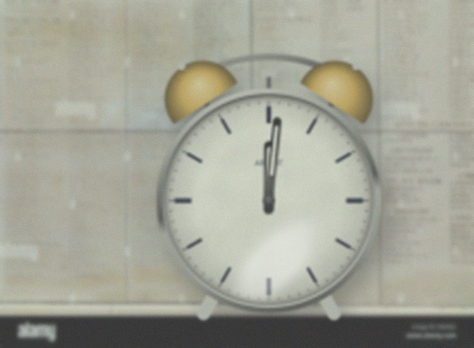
12:01
